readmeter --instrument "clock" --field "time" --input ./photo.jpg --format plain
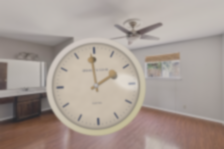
1:59
